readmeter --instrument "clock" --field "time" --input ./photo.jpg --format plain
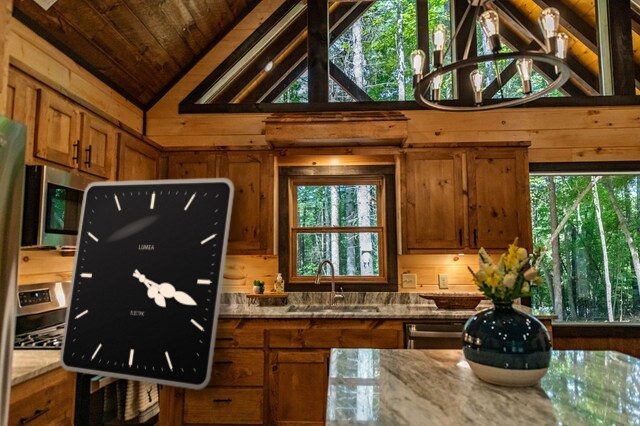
4:18
